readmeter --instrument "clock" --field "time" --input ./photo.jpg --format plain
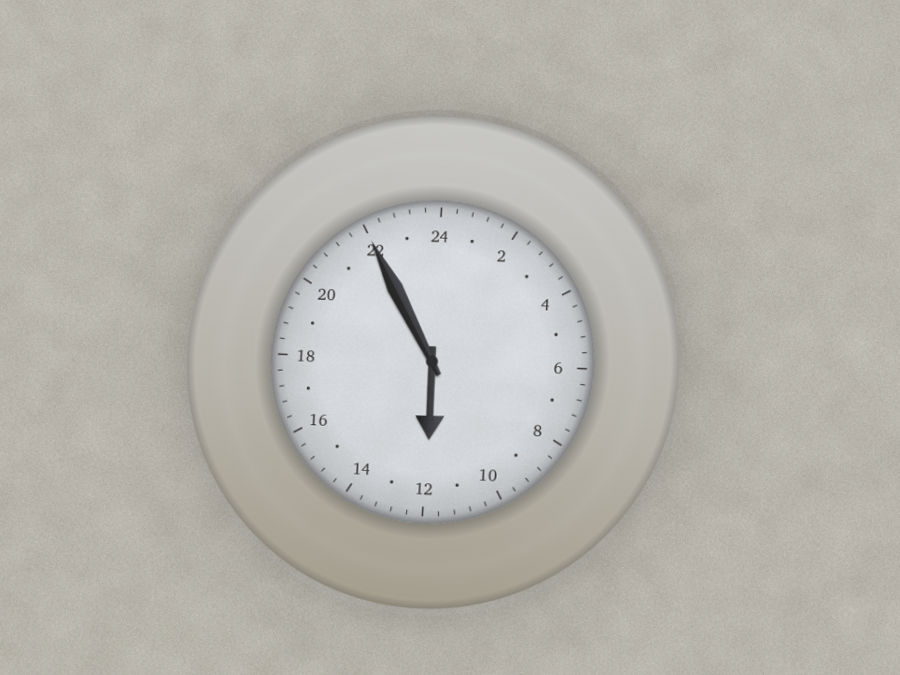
11:55
